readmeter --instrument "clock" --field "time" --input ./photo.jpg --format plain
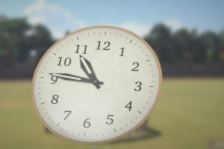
10:46
